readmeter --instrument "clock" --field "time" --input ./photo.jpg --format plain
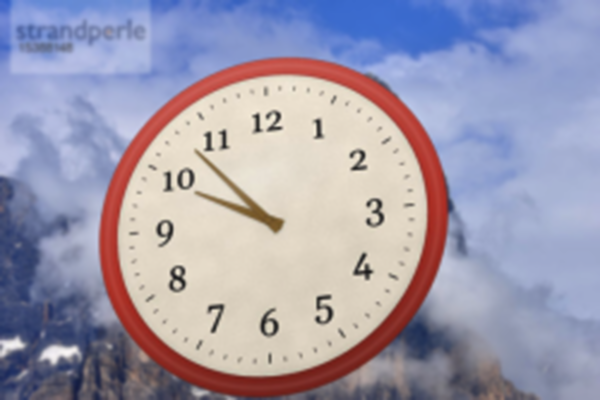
9:53
